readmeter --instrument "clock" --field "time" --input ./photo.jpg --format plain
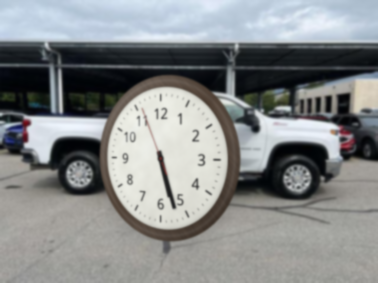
5:26:56
